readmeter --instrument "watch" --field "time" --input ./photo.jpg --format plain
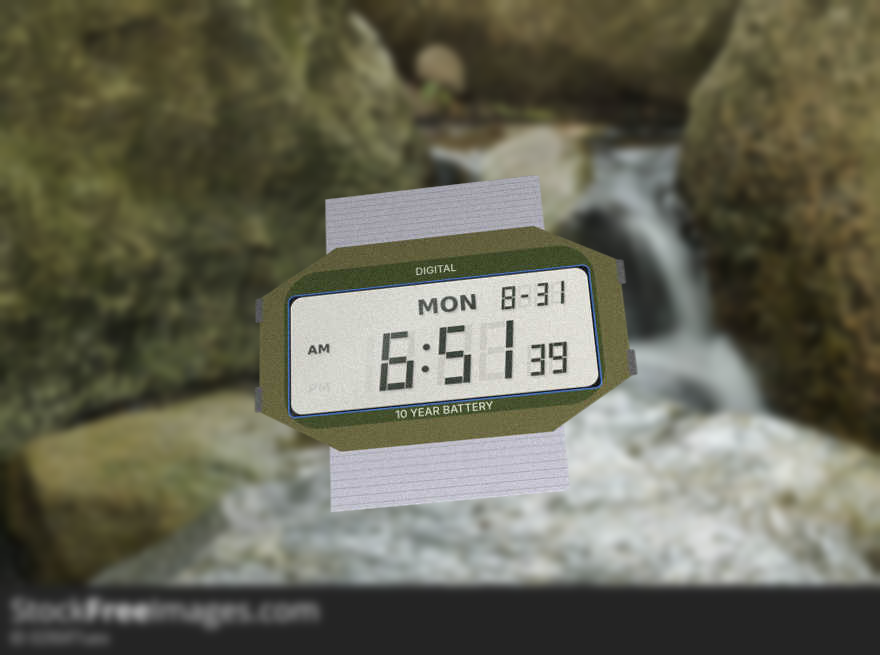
6:51:39
